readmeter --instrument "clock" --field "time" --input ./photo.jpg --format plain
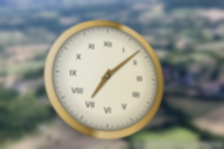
7:08
